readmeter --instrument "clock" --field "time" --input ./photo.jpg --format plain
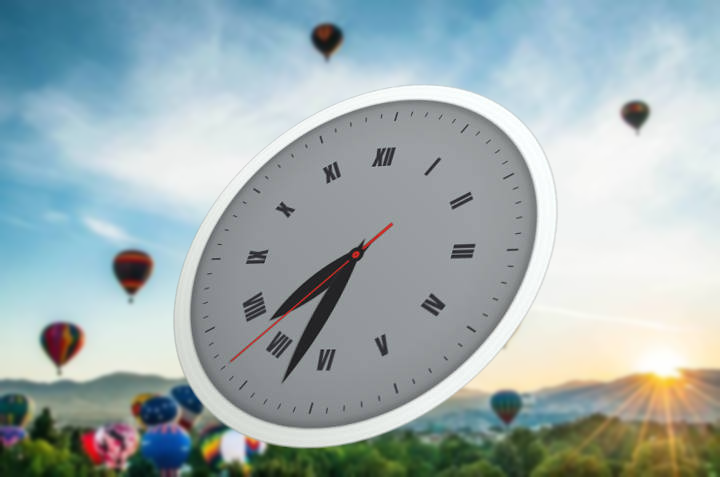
7:32:37
